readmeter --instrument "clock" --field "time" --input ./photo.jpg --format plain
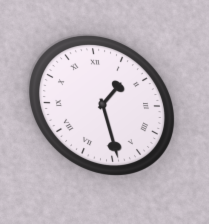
1:29
